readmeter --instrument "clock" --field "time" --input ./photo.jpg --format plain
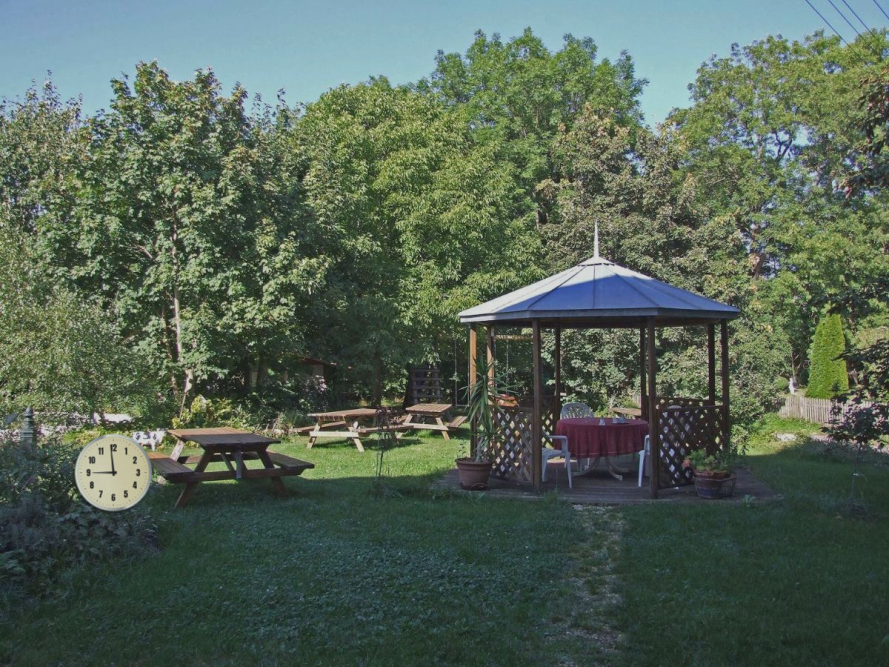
8:59
